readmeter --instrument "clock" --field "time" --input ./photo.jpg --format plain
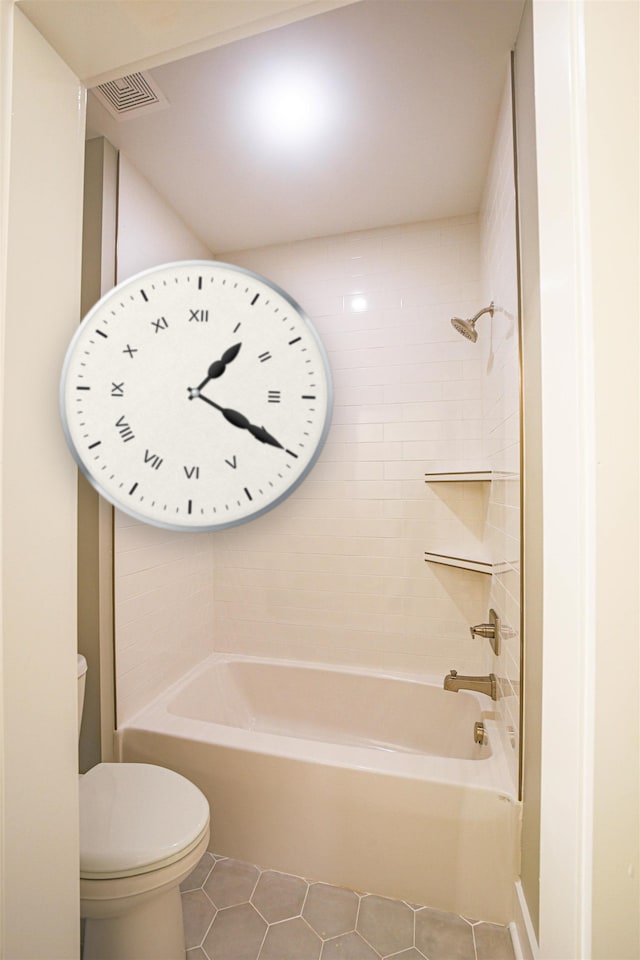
1:20
